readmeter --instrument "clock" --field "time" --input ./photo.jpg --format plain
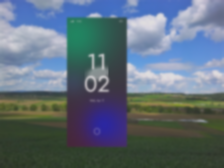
11:02
